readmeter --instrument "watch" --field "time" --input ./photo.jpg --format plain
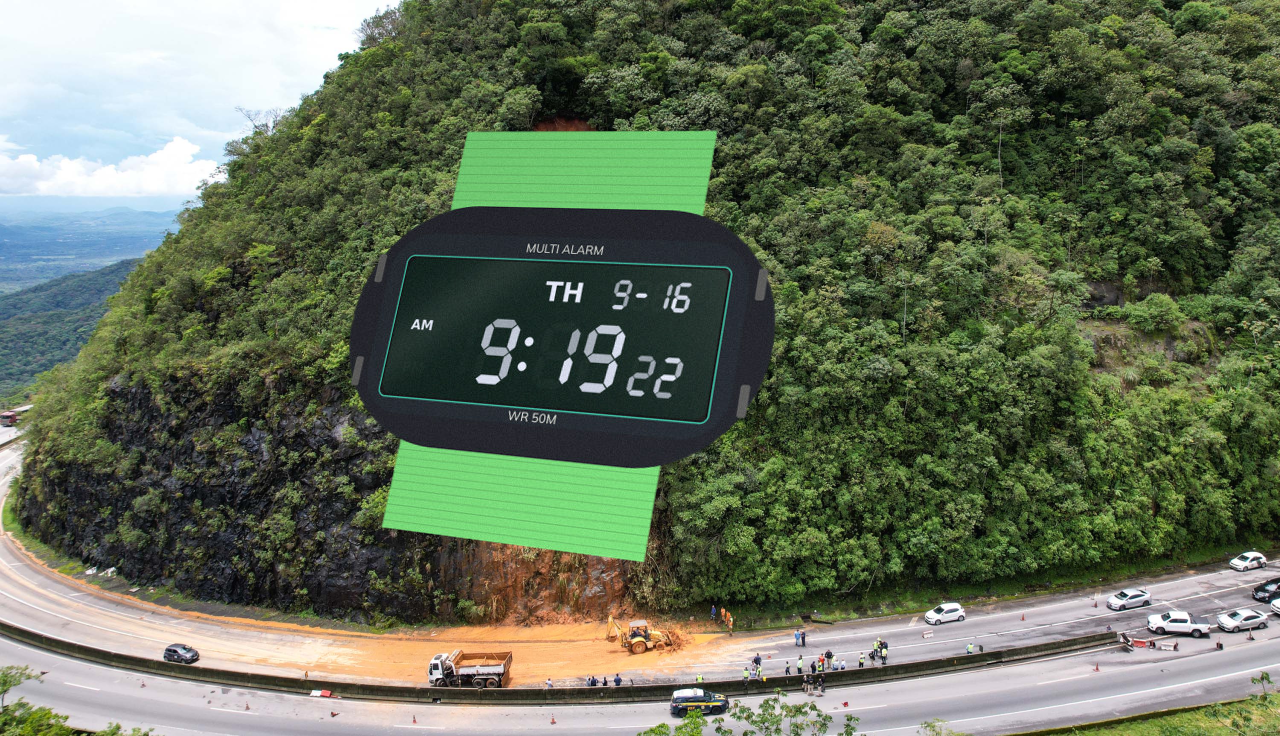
9:19:22
